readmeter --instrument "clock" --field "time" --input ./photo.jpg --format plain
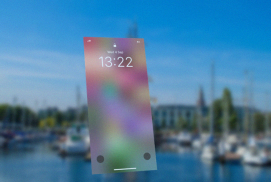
13:22
